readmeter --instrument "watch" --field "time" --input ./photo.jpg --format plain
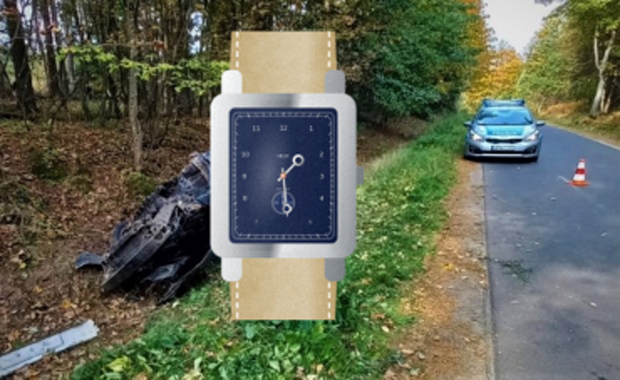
1:29
